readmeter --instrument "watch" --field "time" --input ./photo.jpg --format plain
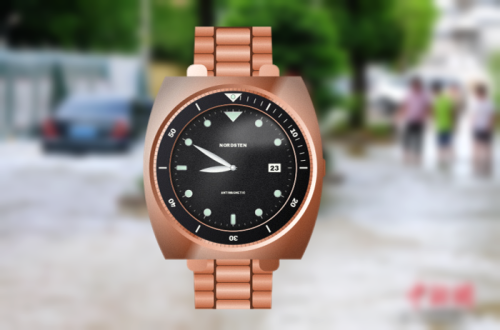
8:50
